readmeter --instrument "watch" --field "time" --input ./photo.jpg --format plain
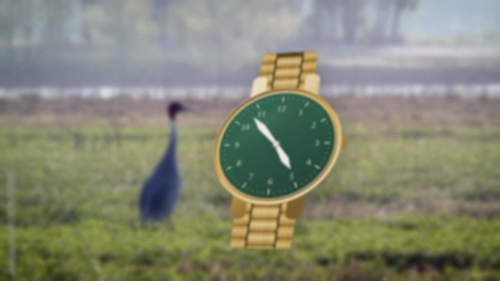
4:53
